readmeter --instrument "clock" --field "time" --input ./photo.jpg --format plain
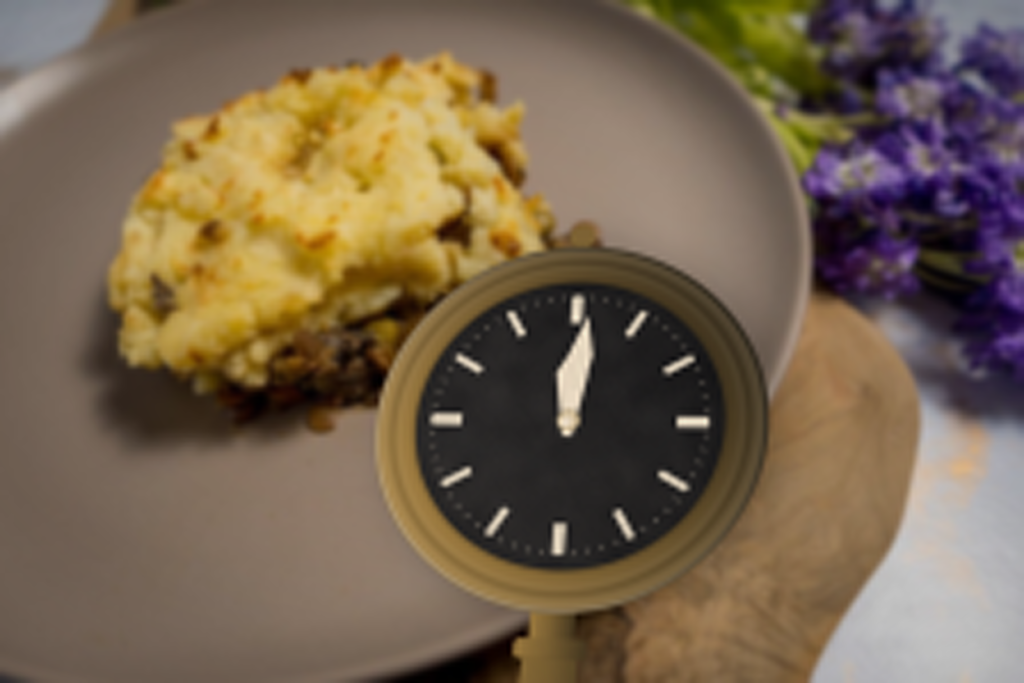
12:01
